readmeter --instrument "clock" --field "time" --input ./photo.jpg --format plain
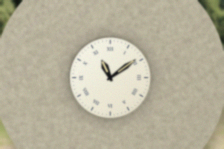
11:09
